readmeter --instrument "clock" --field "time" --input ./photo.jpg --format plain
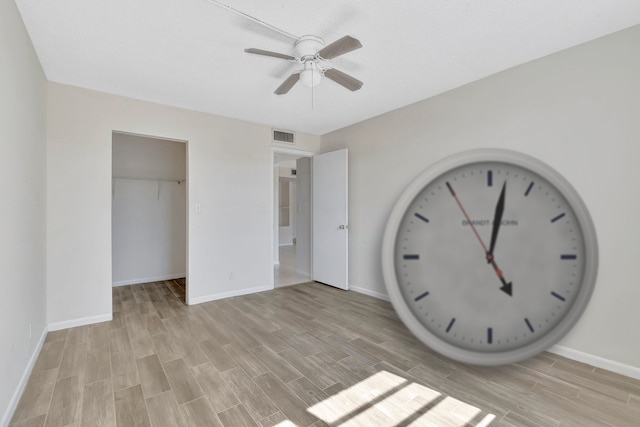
5:01:55
